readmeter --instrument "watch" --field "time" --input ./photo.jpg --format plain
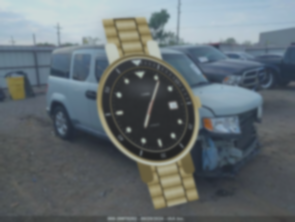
7:06
